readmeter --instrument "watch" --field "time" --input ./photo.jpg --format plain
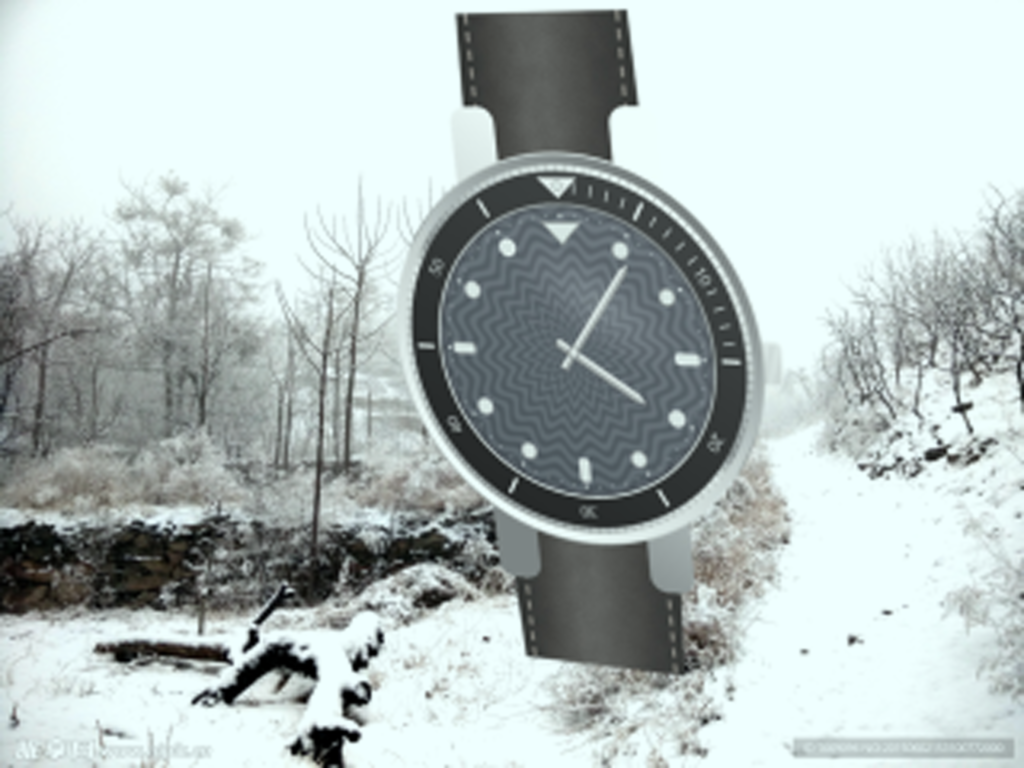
4:06
